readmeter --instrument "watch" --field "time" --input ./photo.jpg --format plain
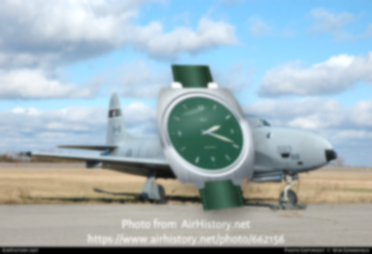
2:19
